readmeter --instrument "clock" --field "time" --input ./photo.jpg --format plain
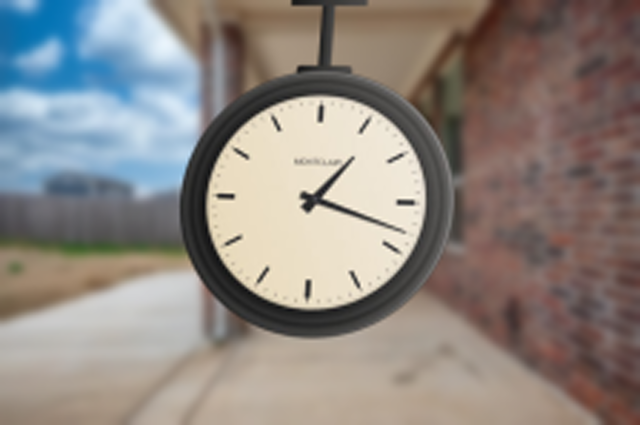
1:18
